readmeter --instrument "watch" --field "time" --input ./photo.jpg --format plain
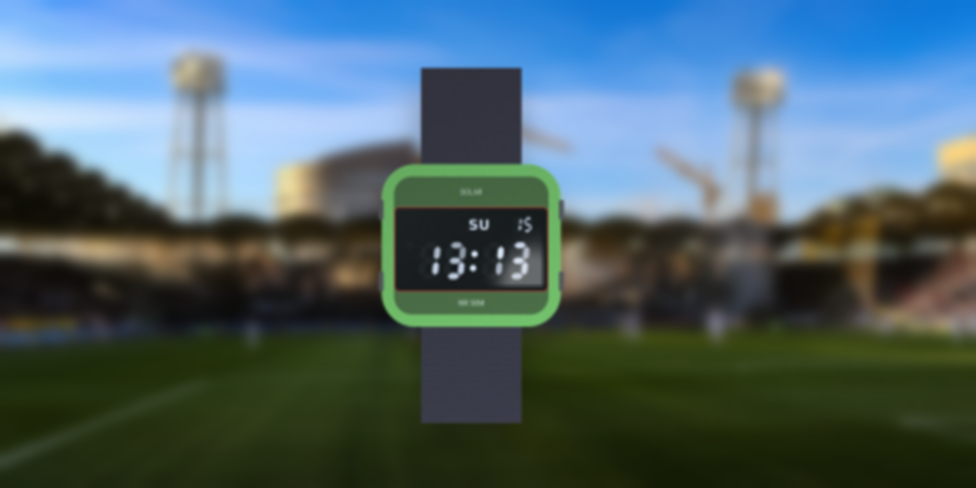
13:13
